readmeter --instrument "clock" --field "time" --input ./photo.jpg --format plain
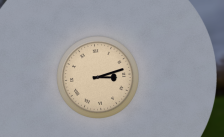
3:13
